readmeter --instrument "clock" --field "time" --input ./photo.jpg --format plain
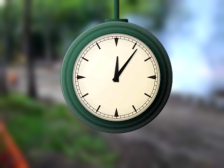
12:06
